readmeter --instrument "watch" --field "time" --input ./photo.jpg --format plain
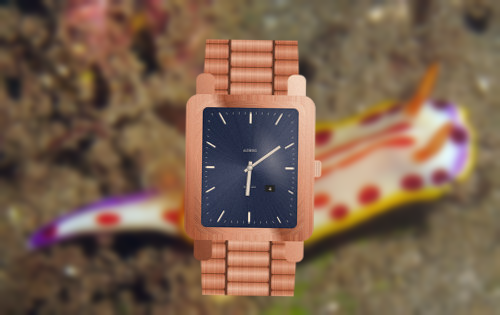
6:09
